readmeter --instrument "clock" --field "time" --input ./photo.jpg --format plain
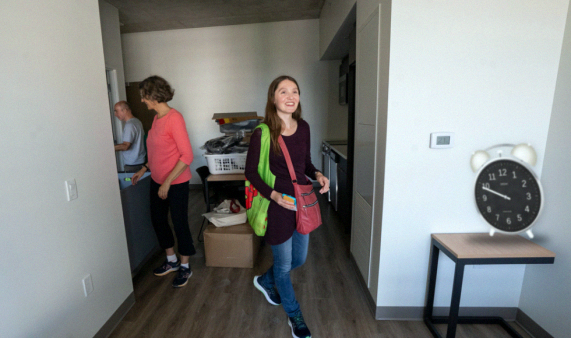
9:49
